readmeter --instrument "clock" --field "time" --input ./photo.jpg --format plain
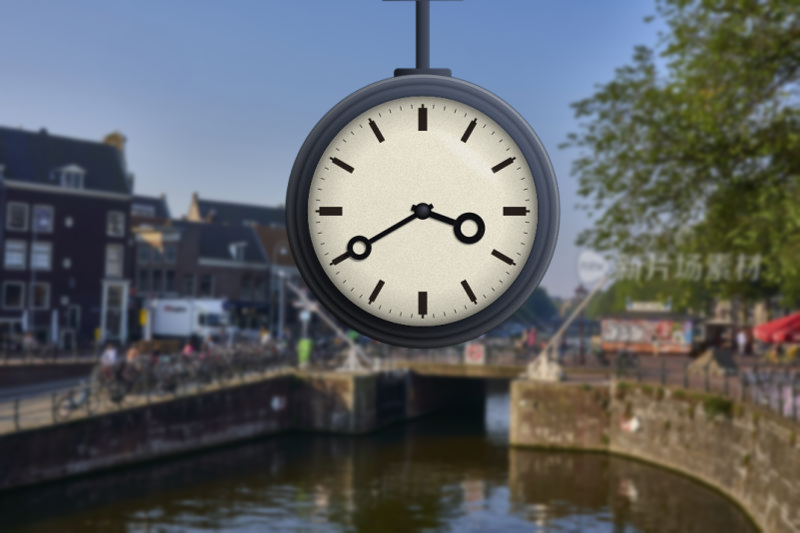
3:40
